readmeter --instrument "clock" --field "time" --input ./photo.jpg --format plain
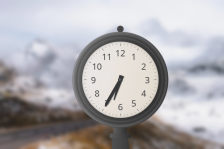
6:35
